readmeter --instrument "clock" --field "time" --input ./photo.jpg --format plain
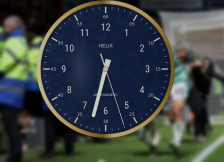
6:32:27
